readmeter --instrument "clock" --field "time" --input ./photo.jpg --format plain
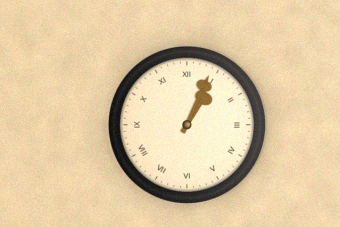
1:04
